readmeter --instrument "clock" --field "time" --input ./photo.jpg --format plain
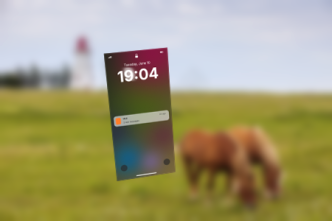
19:04
